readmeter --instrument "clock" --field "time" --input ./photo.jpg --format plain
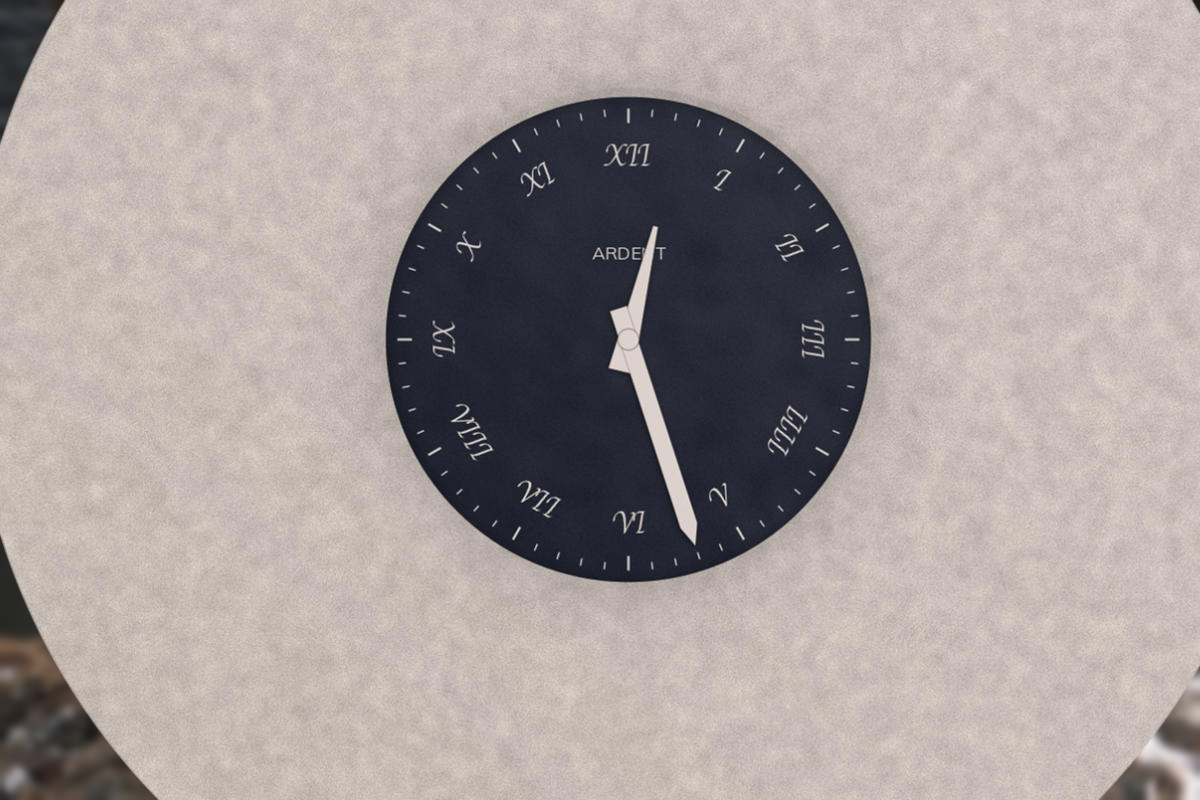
12:27
